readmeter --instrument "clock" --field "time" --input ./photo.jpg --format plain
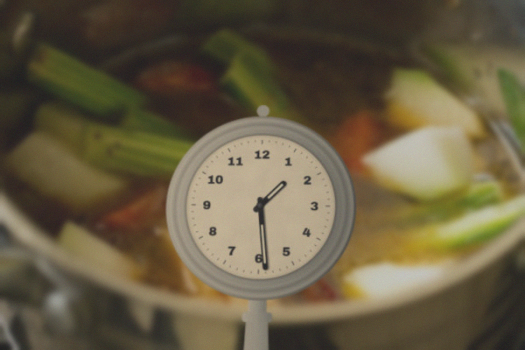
1:29
